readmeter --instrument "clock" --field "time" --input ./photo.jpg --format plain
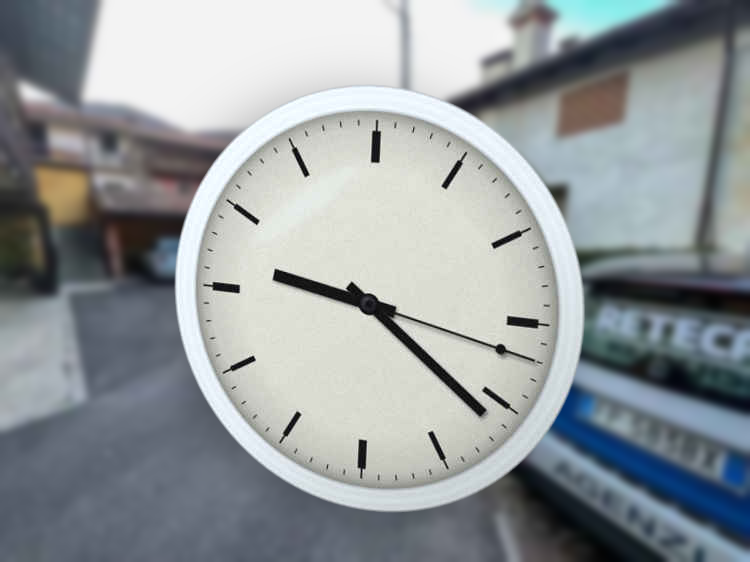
9:21:17
